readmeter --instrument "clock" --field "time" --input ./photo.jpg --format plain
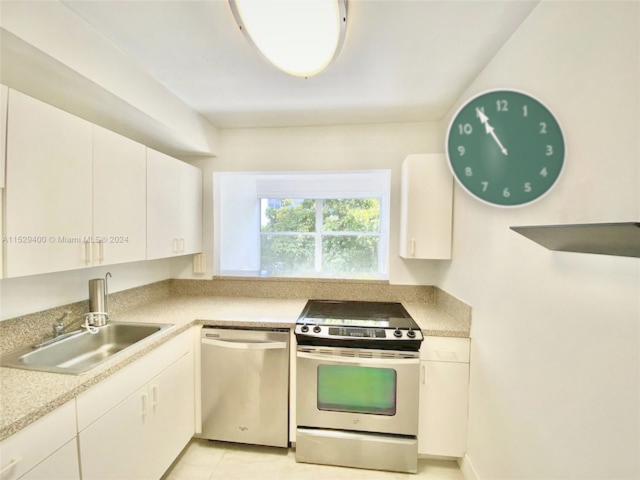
10:55
